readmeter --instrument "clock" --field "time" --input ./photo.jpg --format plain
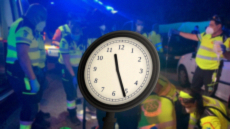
11:26
